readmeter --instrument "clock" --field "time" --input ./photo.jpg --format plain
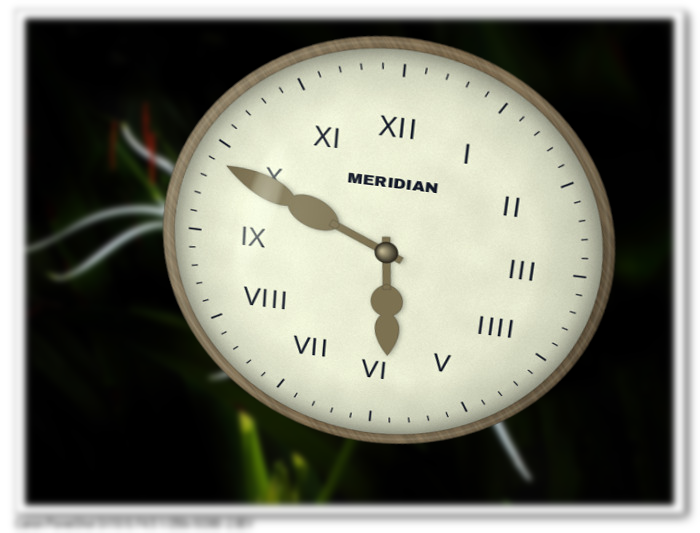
5:49
